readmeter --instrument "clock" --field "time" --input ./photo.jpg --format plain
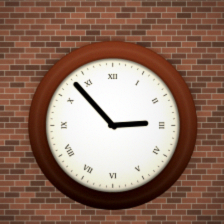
2:53
